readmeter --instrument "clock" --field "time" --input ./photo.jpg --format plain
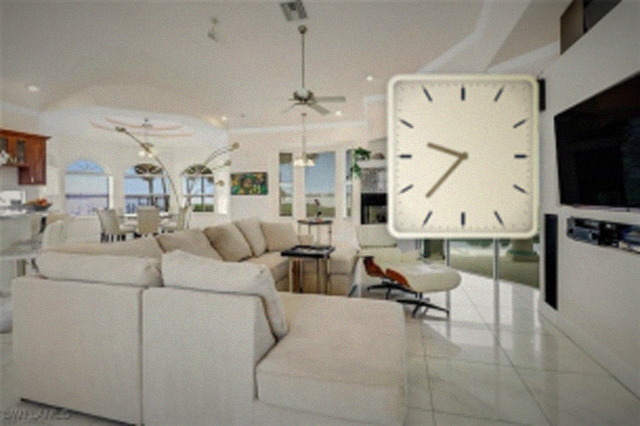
9:37
